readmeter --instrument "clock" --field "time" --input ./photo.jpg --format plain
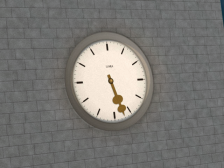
5:27
